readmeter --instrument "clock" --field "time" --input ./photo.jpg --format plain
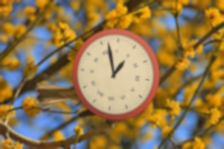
2:02
